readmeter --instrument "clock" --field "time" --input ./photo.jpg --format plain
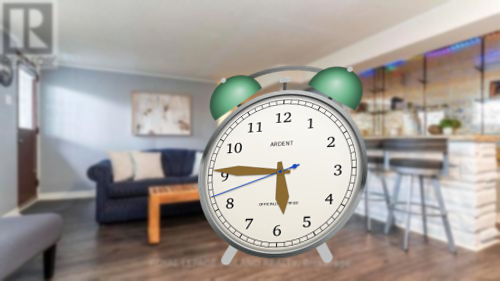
5:45:42
